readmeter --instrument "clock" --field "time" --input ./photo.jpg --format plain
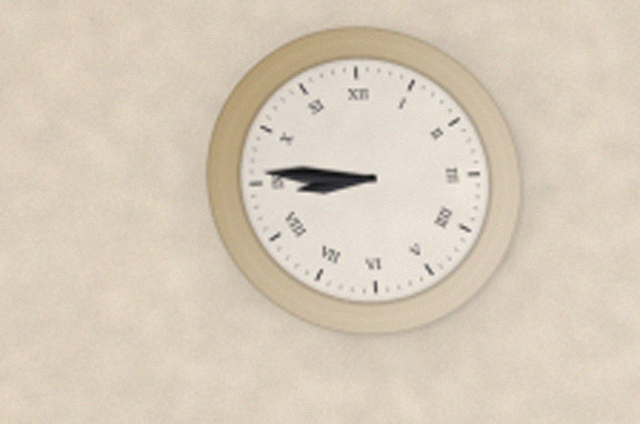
8:46
